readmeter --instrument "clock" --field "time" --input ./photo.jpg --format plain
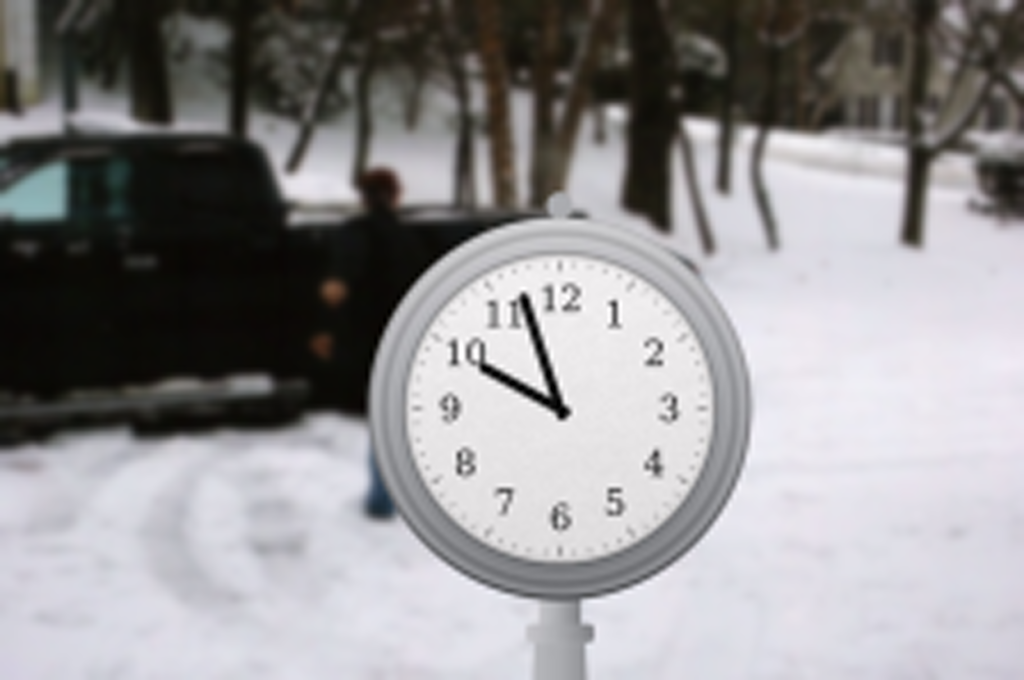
9:57
